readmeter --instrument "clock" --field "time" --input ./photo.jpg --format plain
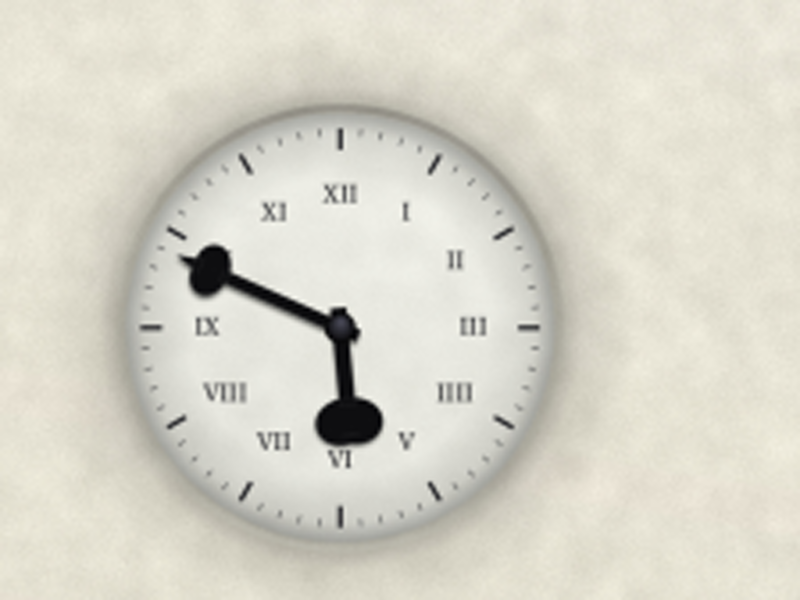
5:49
